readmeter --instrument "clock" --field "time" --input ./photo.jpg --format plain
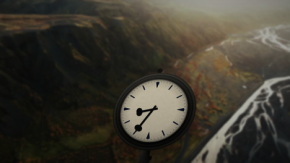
8:35
